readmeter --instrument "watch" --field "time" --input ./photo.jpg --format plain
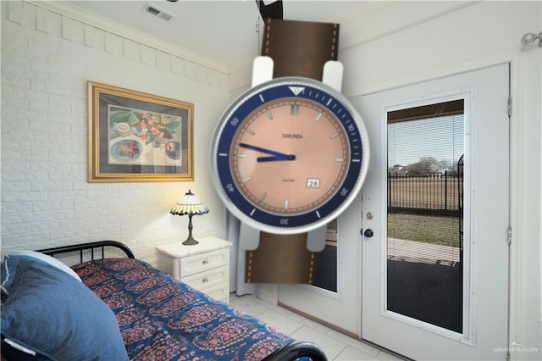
8:47
